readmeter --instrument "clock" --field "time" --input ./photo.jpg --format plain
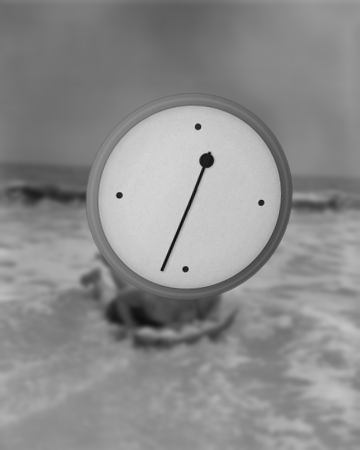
12:33
